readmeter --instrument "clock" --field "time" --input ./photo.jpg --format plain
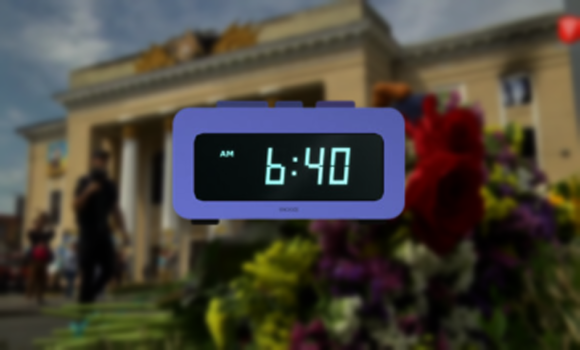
6:40
